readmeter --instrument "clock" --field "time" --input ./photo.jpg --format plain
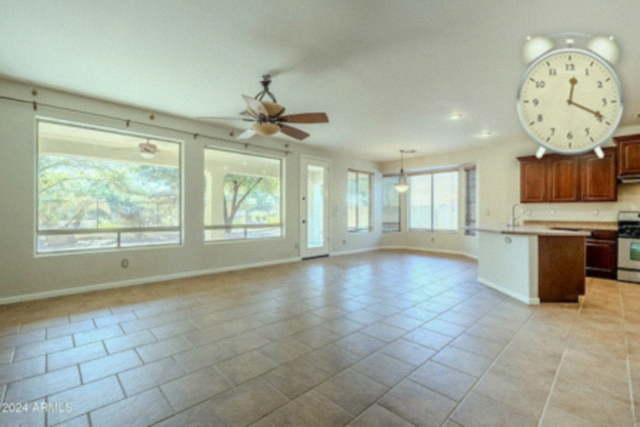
12:19
